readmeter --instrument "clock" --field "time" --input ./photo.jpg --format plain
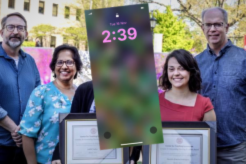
2:39
